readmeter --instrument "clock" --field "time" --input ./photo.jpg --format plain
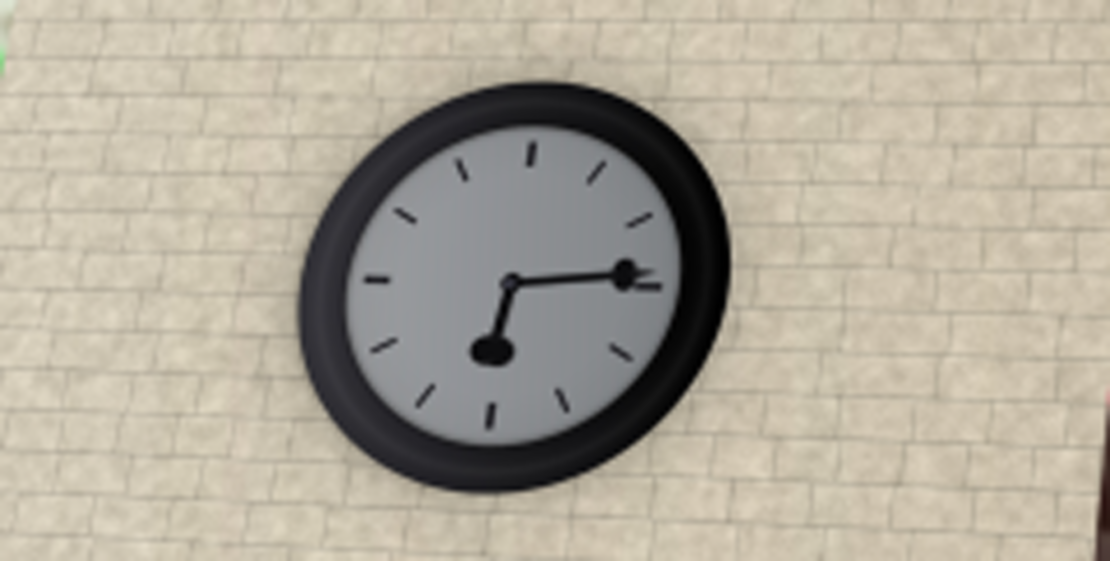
6:14
